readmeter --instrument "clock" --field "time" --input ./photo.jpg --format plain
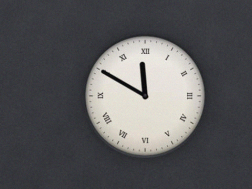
11:50
